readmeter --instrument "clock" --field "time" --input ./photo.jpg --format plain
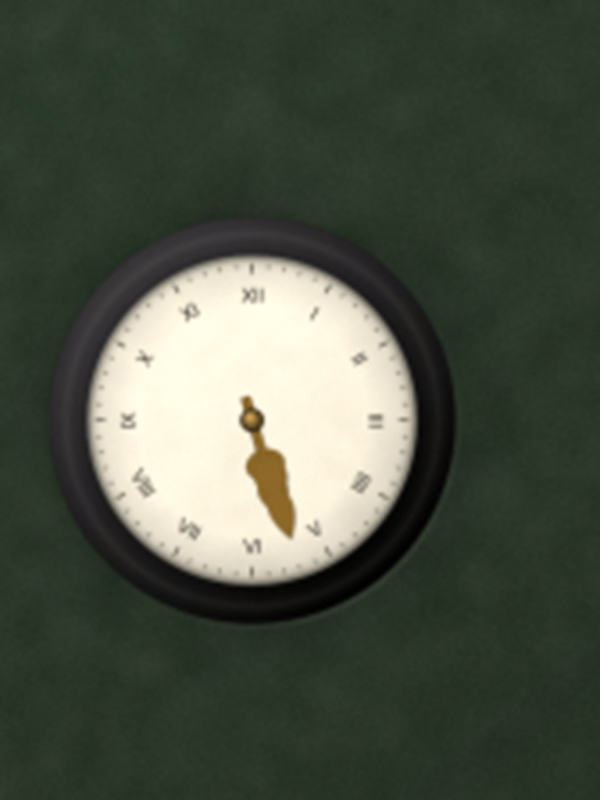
5:27
